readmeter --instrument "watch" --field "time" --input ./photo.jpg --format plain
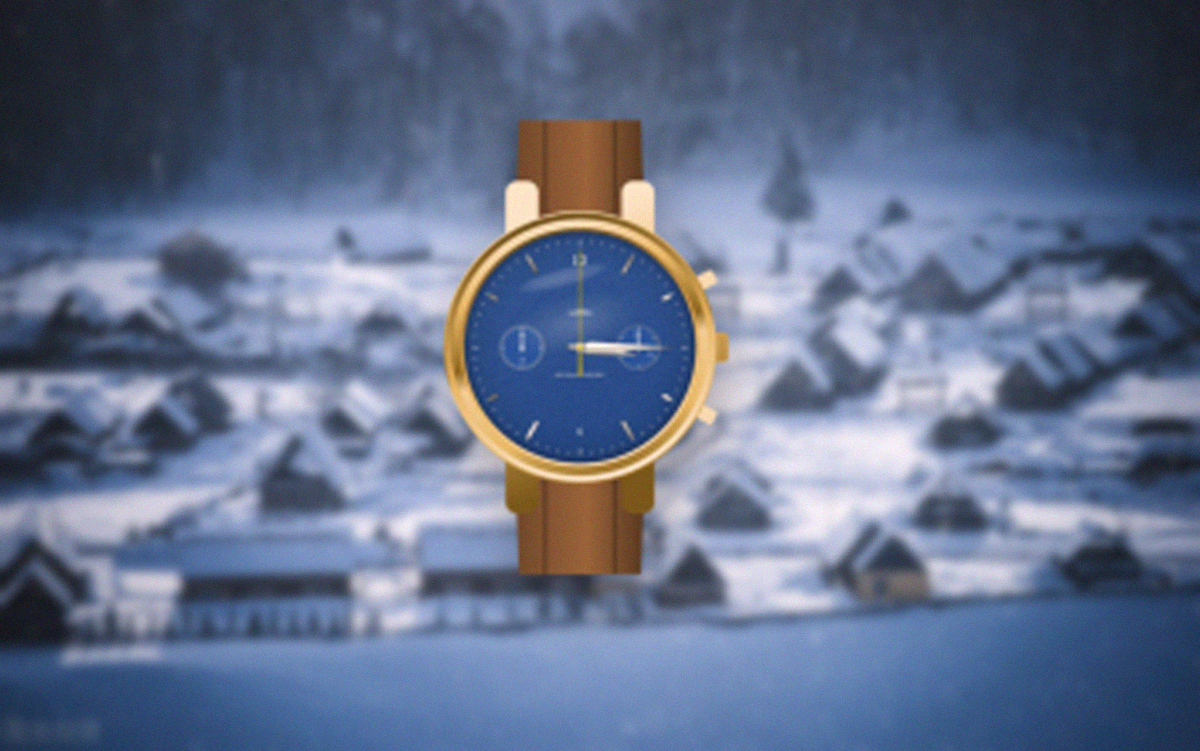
3:15
